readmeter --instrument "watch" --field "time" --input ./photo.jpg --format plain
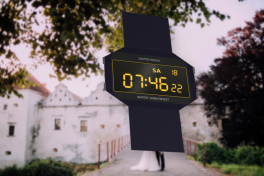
7:46:22
